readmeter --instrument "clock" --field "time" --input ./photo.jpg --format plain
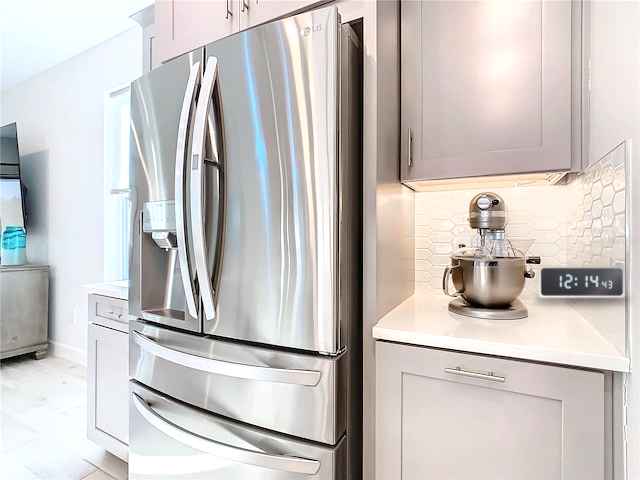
12:14
